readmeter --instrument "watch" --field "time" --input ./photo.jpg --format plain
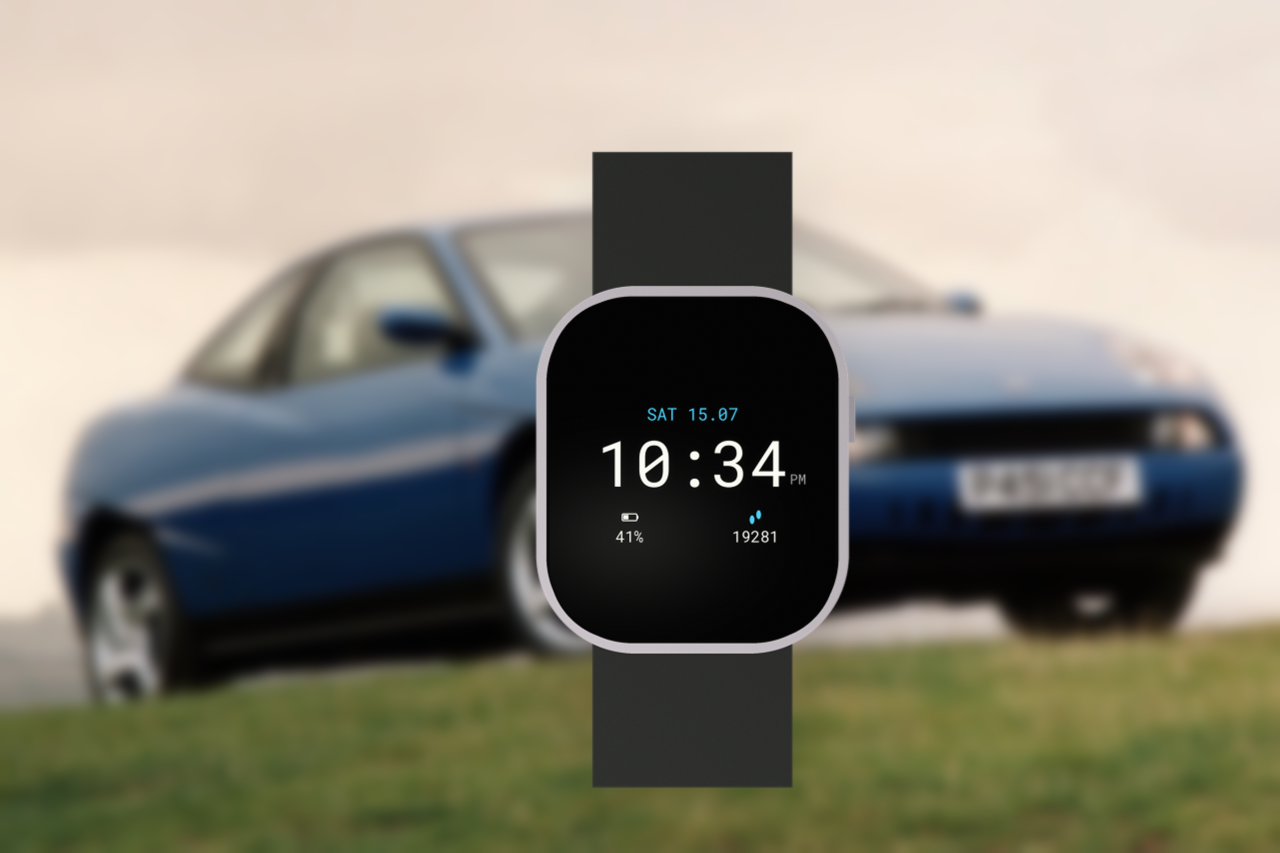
10:34
